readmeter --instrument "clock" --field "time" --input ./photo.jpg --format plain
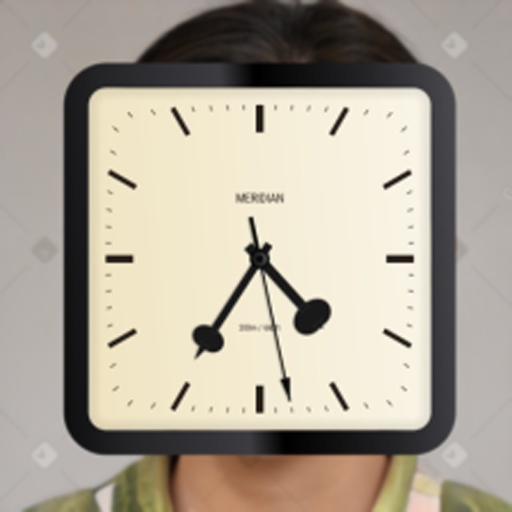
4:35:28
